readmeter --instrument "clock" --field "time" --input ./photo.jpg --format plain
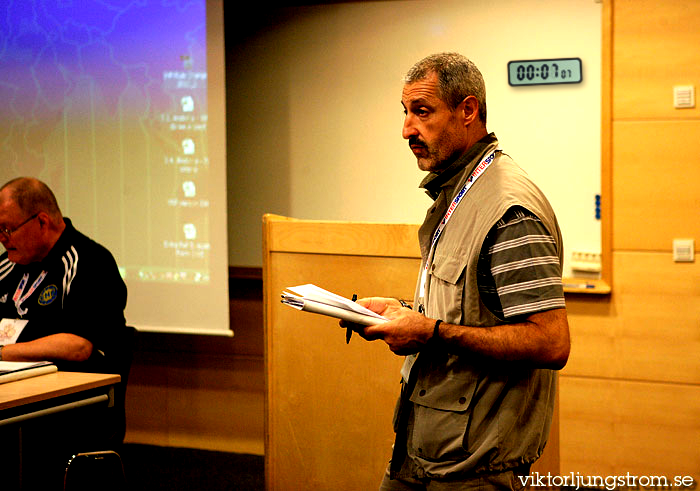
0:07
